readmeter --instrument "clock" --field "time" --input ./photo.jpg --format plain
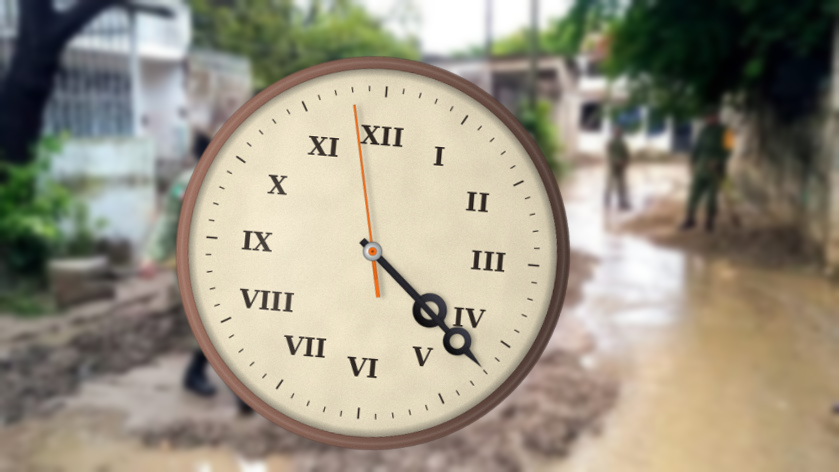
4:21:58
